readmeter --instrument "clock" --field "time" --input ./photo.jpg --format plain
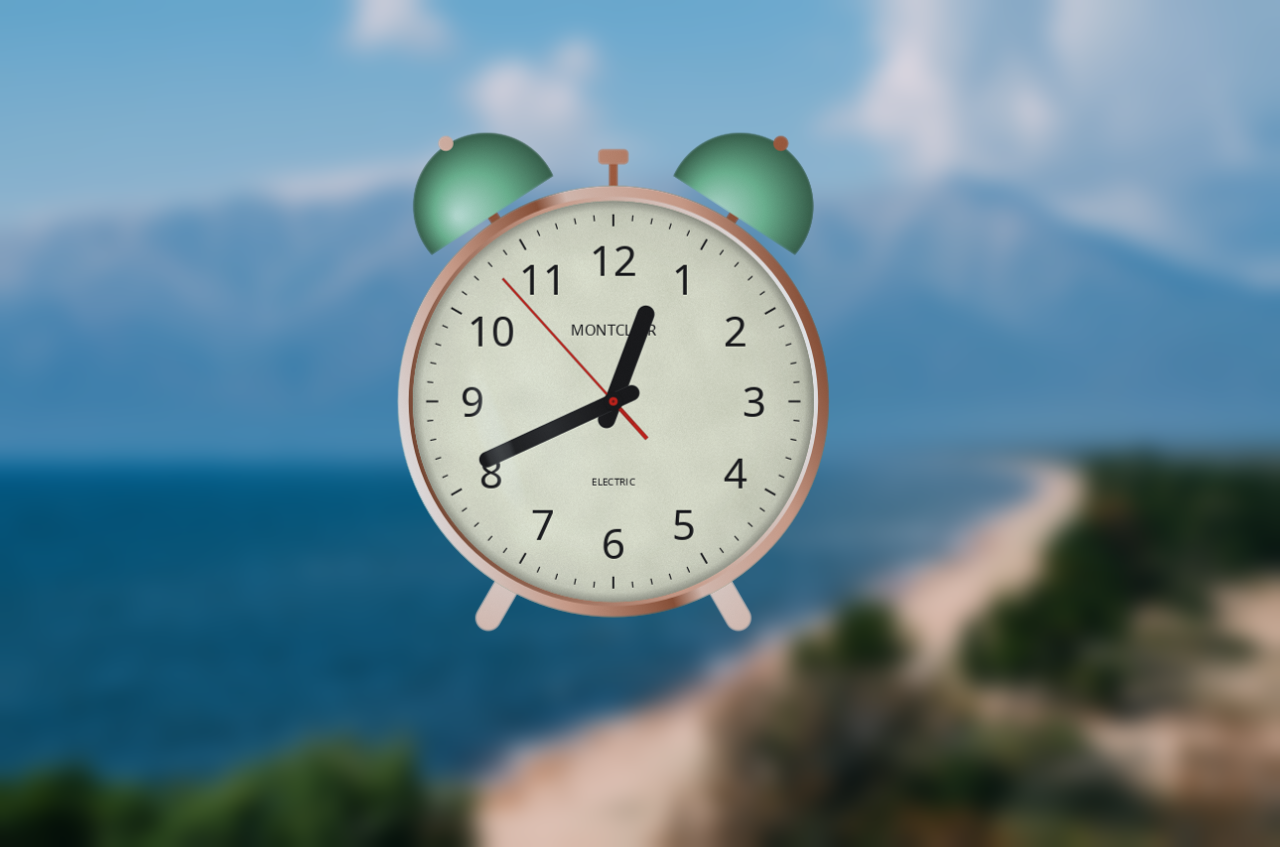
12:40:53
